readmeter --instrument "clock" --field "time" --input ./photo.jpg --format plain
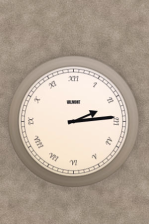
2:14
